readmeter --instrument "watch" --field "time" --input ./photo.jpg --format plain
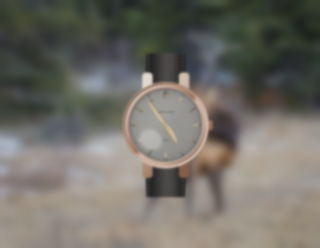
4:54
